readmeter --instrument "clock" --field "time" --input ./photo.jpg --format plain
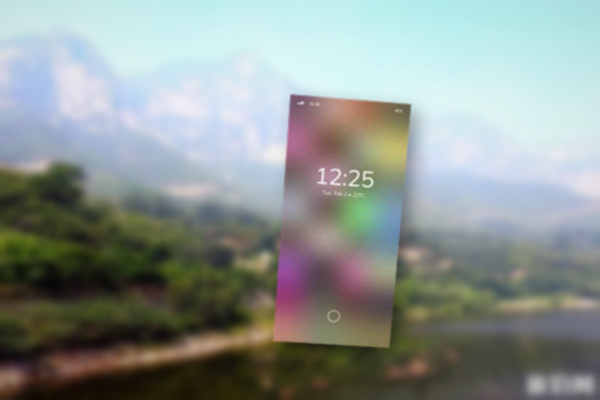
12:25
